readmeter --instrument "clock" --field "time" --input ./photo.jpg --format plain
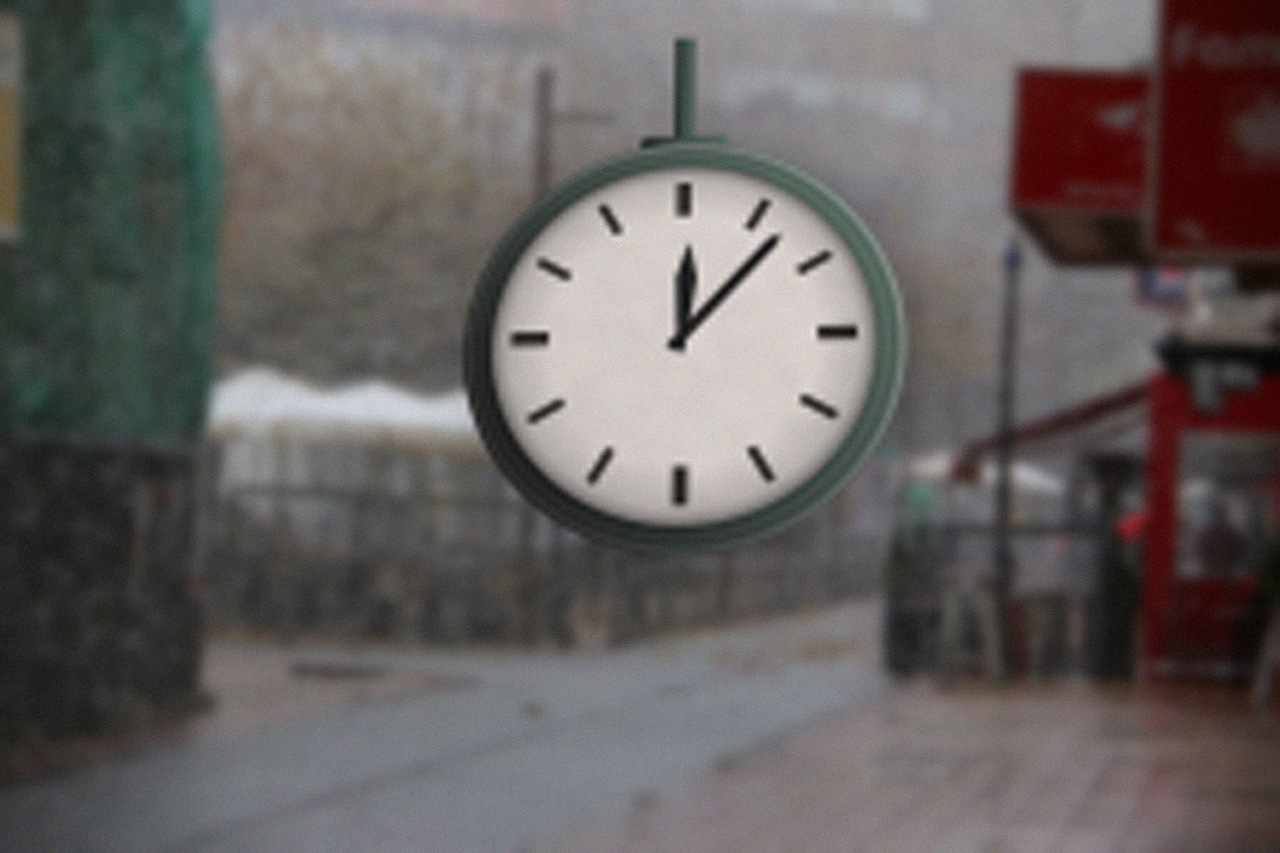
12:07
